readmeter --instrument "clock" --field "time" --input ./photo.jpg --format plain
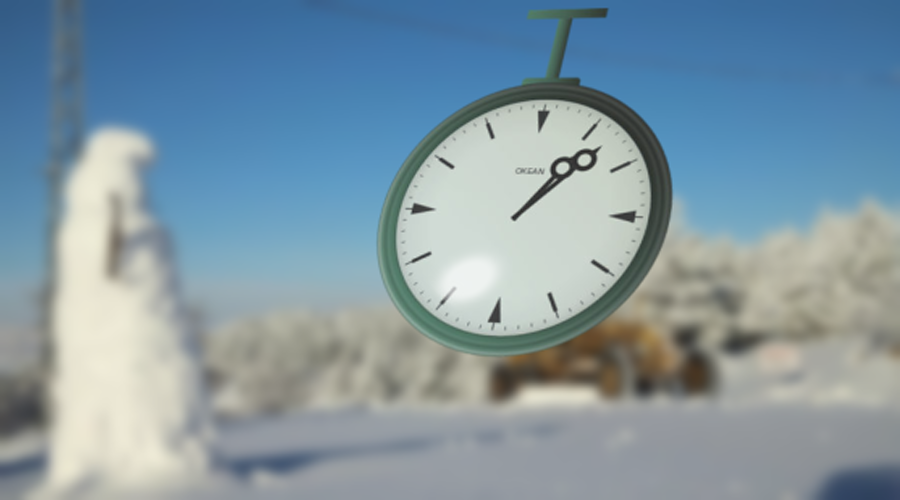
1:07
